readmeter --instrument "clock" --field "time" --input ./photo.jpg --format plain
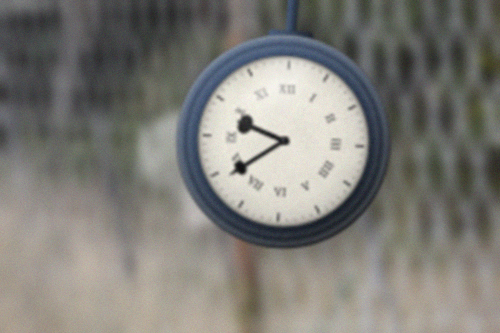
9:39
